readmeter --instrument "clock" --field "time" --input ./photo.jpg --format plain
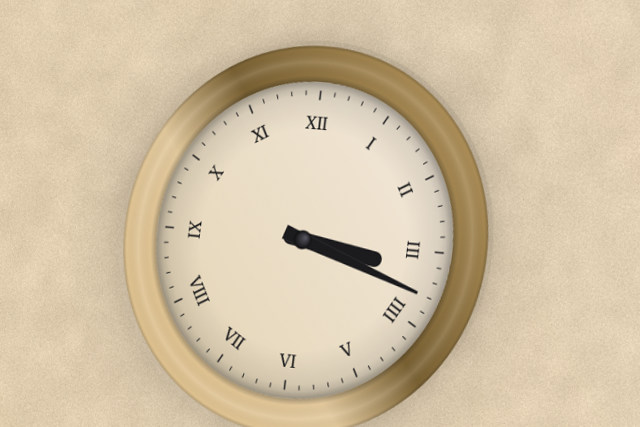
3:18
